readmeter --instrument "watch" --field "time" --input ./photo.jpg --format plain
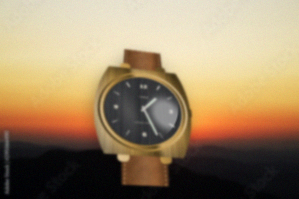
1:26
